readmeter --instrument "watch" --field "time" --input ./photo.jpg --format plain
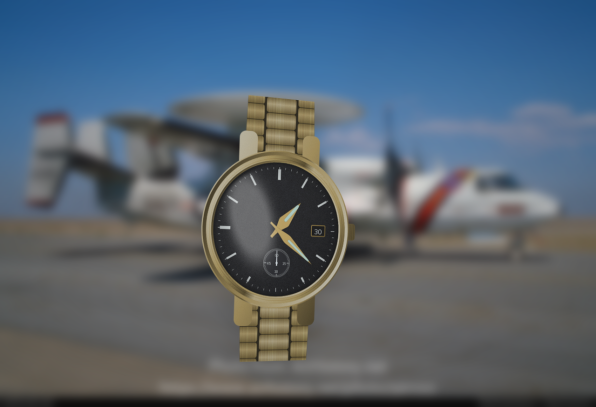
1:22
